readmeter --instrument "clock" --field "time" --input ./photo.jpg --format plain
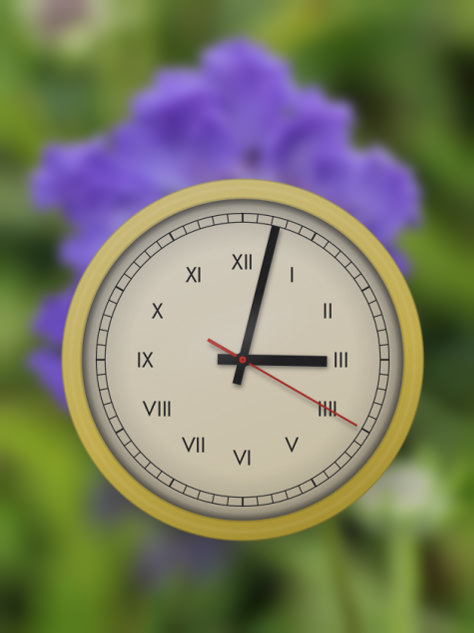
3:02:20
